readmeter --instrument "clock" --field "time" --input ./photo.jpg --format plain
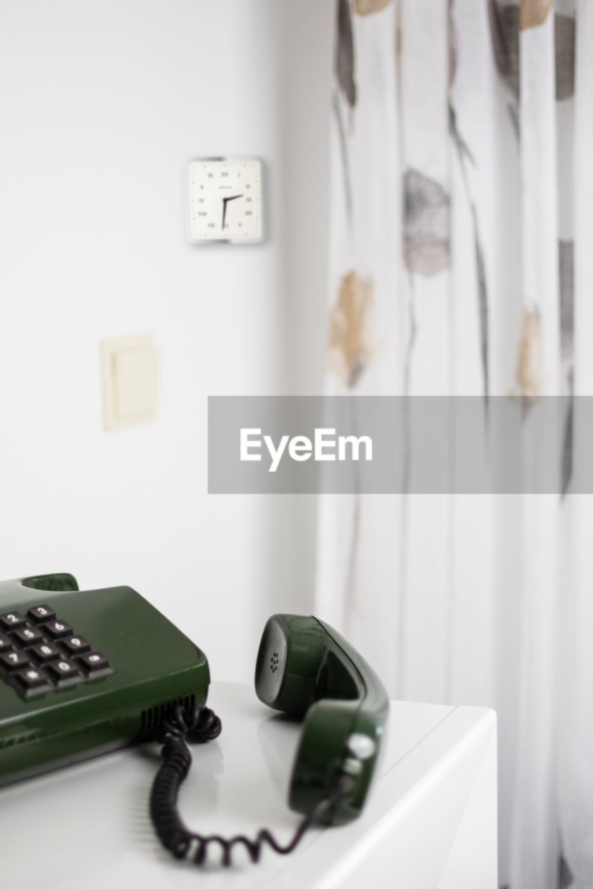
2:31
